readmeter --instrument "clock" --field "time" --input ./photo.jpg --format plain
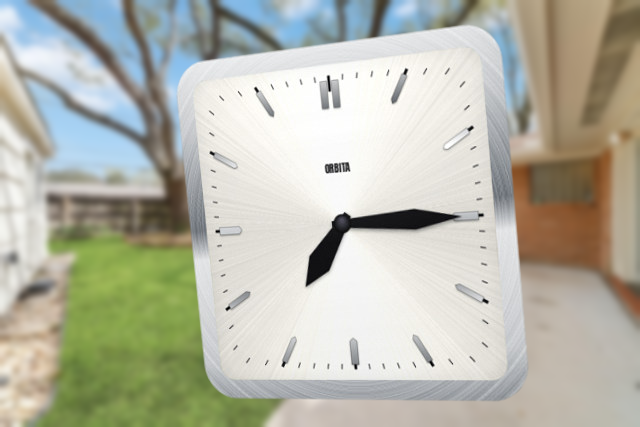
7:15
